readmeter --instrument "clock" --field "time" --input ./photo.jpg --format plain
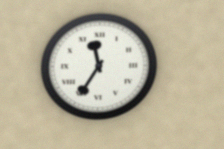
11:35
